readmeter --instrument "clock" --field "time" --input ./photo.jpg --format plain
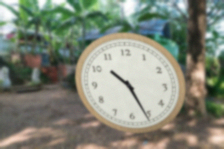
10:26
